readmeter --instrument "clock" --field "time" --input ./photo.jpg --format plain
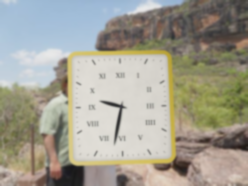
9:32
